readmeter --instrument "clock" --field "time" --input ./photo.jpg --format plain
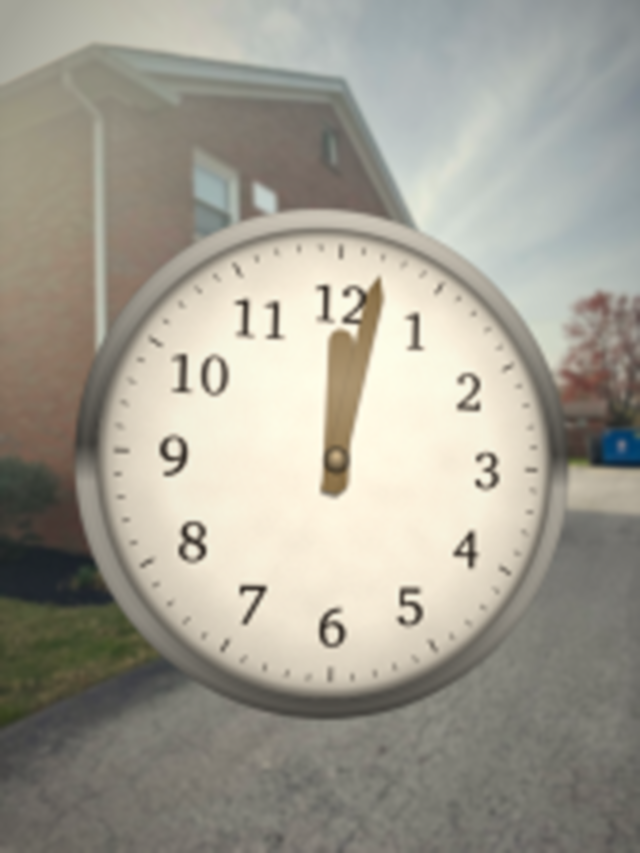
12:02
